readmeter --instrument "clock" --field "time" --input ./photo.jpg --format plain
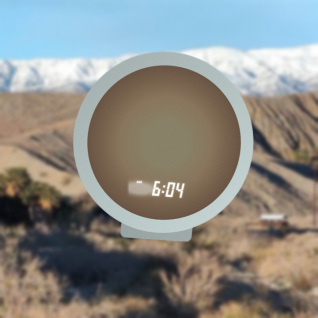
6:04
